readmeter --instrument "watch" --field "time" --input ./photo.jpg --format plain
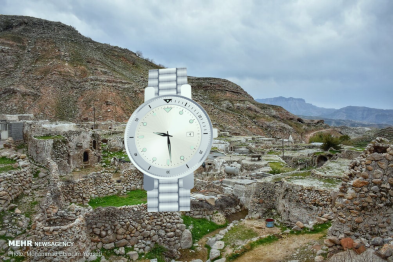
9:29
